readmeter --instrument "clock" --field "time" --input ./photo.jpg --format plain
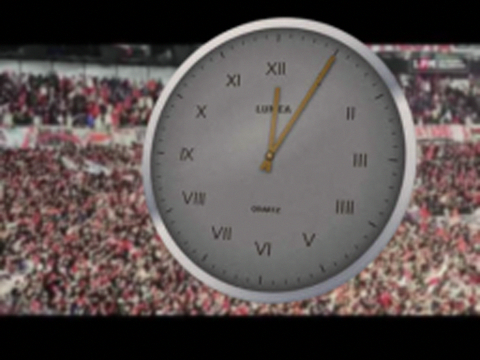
12:05
